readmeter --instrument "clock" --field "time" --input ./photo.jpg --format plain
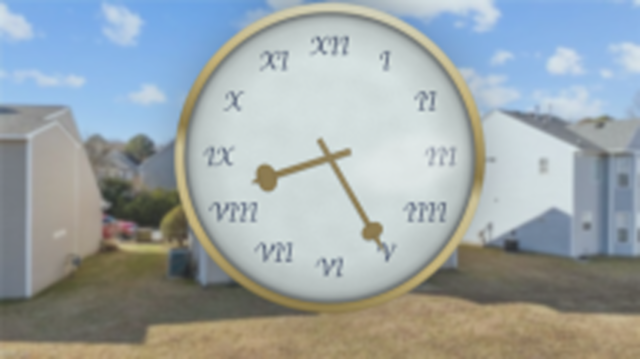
8:25
